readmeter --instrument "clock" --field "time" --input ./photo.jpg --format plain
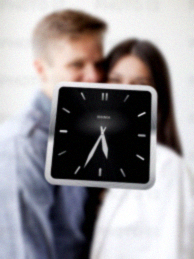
5:34
